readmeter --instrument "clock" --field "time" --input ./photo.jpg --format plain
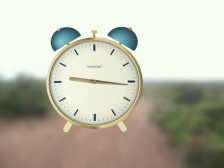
9:16
